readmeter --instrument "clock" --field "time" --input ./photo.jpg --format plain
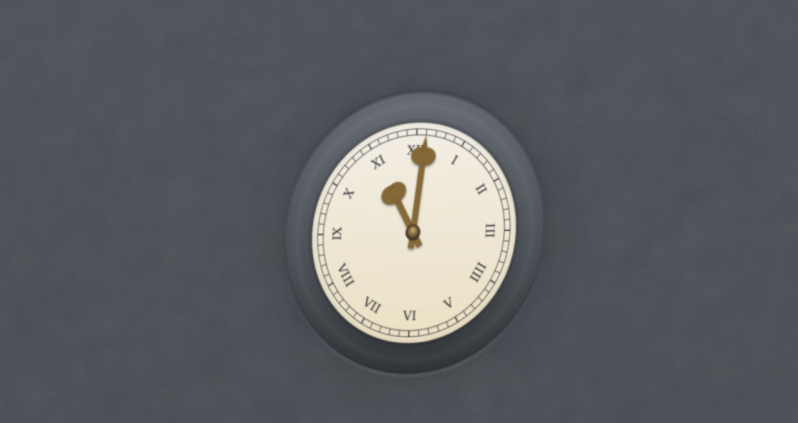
11:01
